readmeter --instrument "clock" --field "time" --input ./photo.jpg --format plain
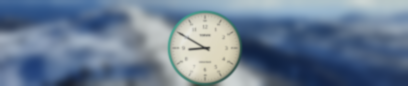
8:50
